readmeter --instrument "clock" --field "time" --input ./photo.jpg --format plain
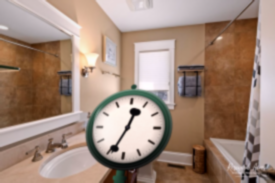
12:34
